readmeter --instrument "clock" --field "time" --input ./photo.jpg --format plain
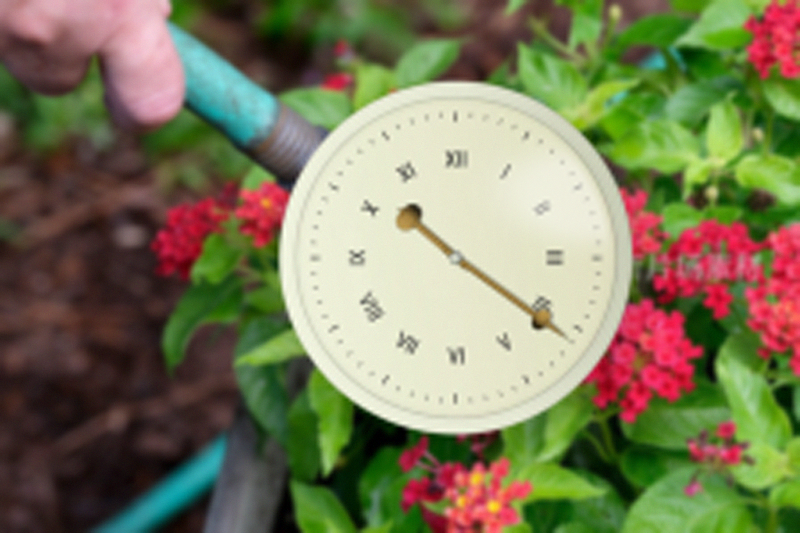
10:21
